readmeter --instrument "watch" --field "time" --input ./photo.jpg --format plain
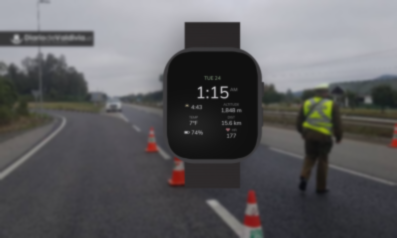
1:15
